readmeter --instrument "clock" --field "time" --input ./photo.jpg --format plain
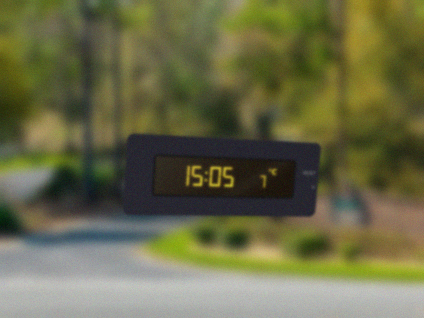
15:05
